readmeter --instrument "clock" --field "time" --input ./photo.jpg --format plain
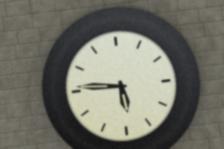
5:46
